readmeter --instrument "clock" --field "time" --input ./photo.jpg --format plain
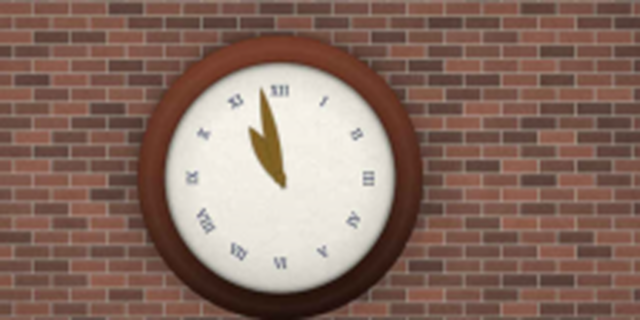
10:58
